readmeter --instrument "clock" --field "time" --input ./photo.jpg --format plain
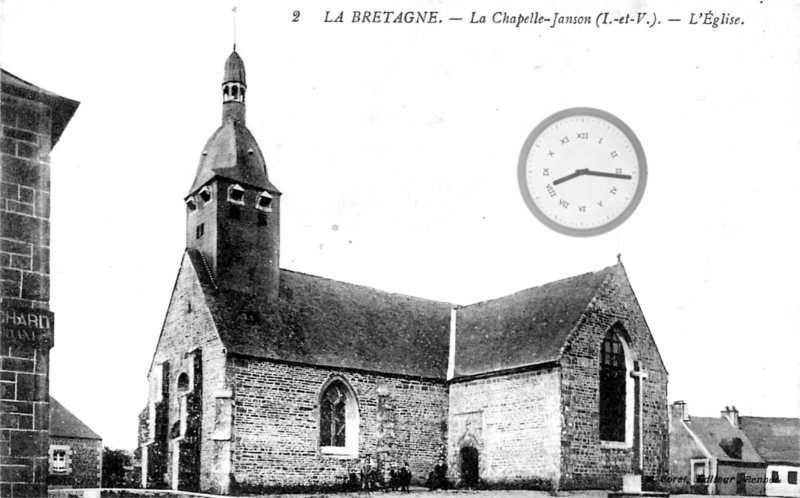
8:16
